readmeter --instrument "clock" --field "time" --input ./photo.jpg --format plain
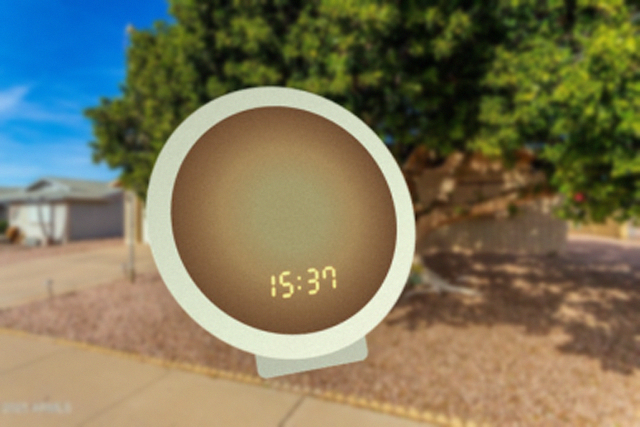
15:37
